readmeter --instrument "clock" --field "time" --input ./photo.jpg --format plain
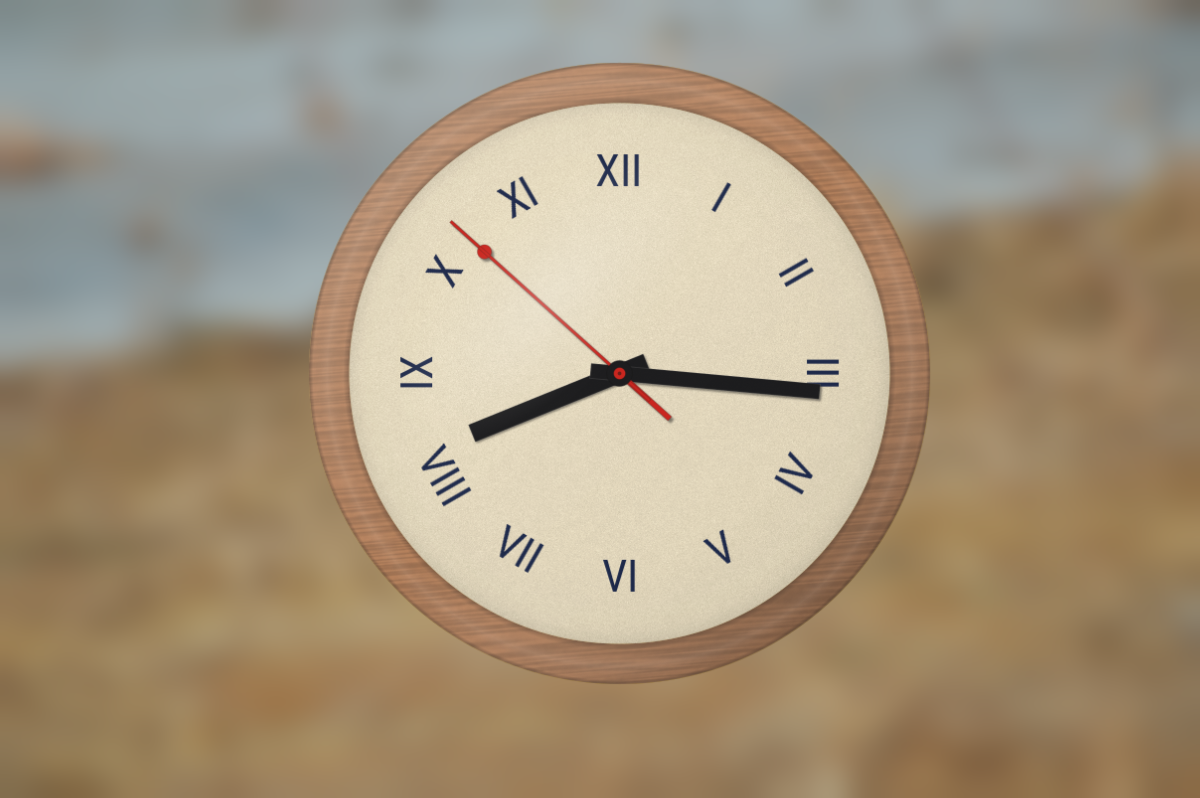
8:15:52
